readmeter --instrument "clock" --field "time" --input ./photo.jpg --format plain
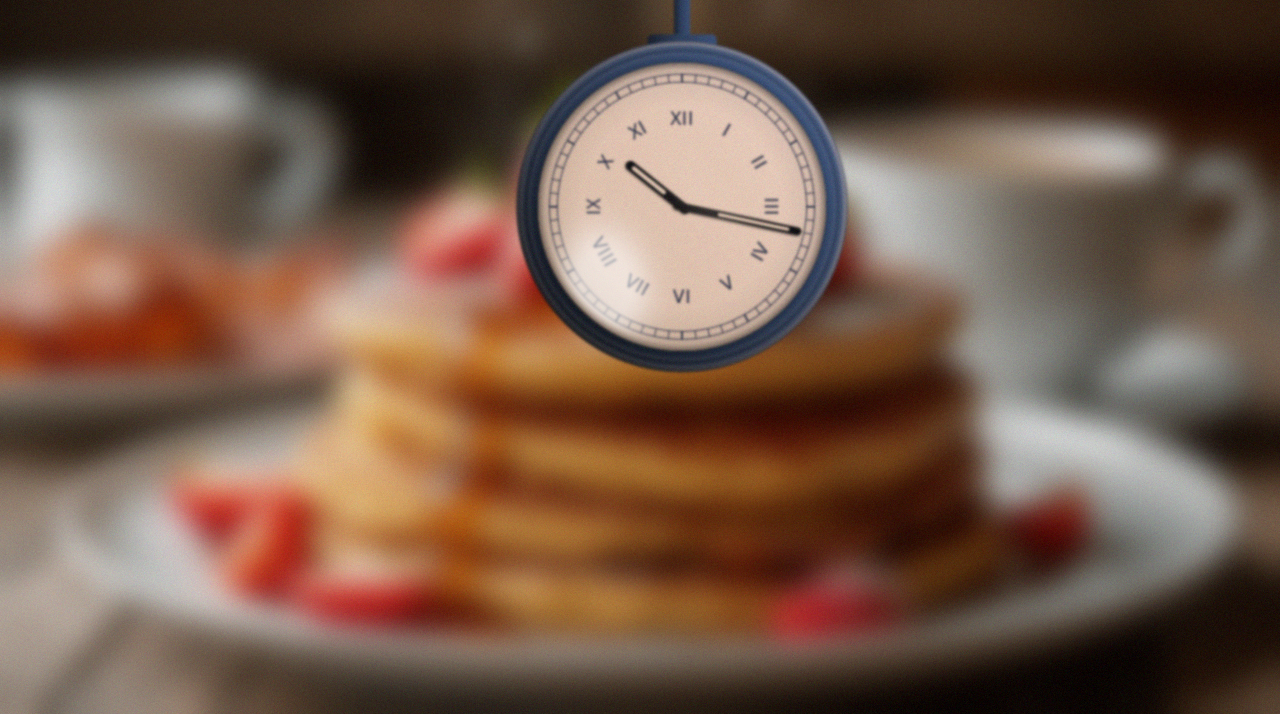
10:17
